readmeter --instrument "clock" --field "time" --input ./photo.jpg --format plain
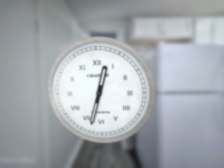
12:33
